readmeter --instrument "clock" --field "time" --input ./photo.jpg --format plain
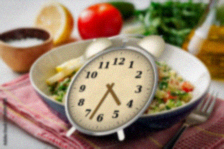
4:33
